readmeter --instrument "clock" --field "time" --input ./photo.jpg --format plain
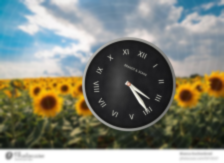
3:20
